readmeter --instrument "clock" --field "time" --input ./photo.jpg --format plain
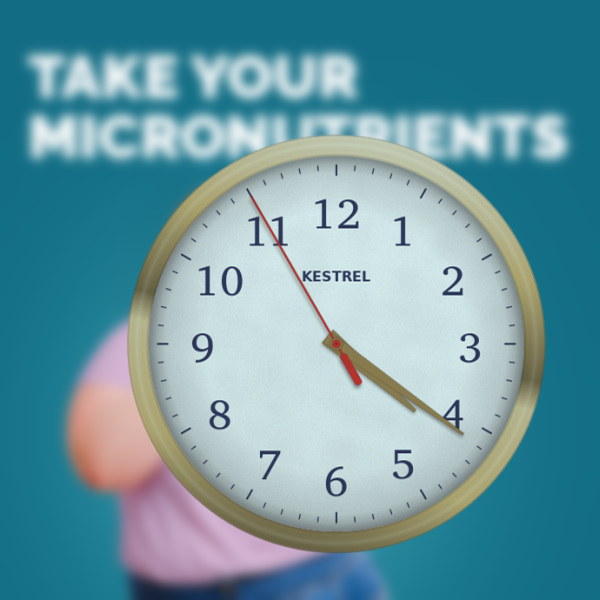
4:20:55
